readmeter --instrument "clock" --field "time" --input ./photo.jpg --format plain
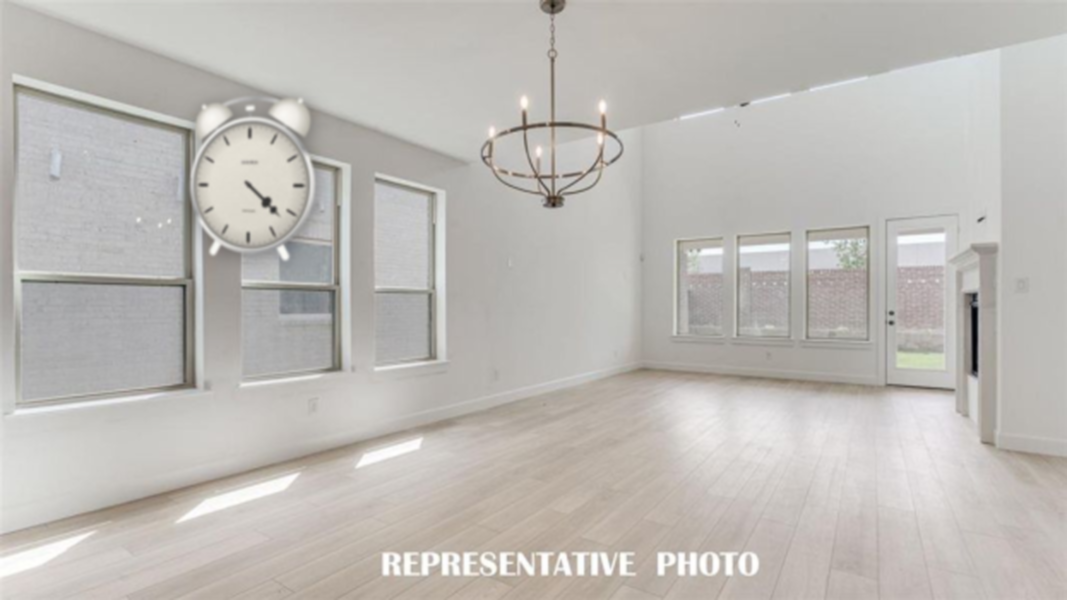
4:22
